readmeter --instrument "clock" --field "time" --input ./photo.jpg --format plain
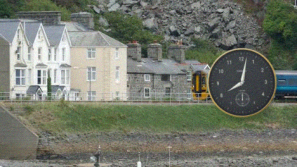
8:02
